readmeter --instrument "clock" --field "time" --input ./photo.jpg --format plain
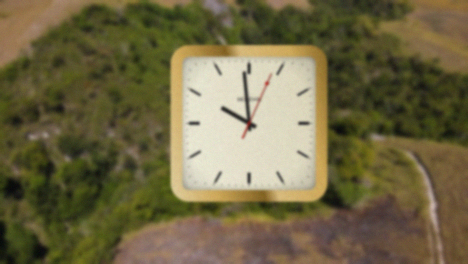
9:59:04
